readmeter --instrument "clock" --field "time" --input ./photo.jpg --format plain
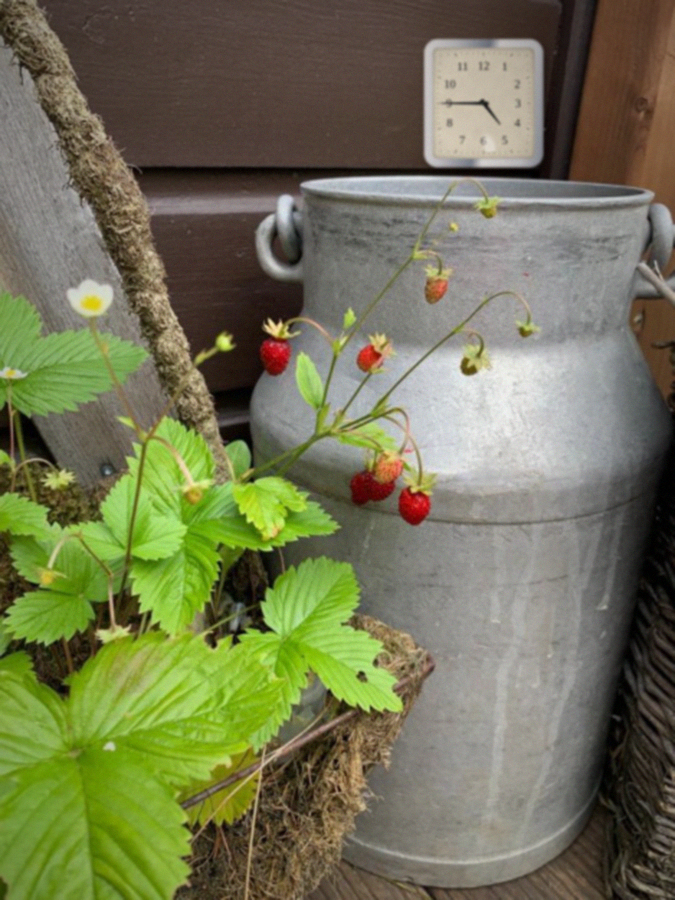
4:45
